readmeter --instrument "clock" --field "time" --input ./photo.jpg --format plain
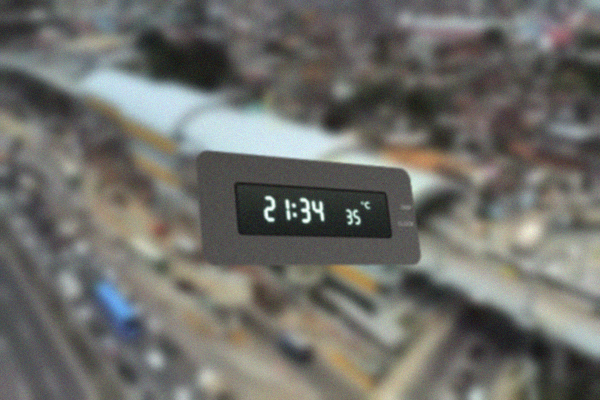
21:34
